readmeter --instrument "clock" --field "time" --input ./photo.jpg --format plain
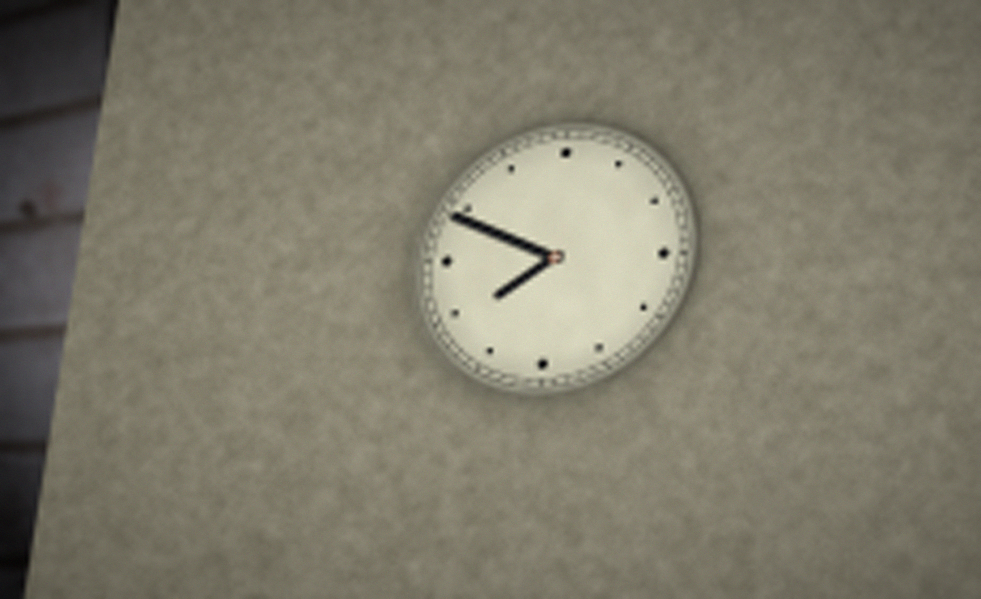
7:49
